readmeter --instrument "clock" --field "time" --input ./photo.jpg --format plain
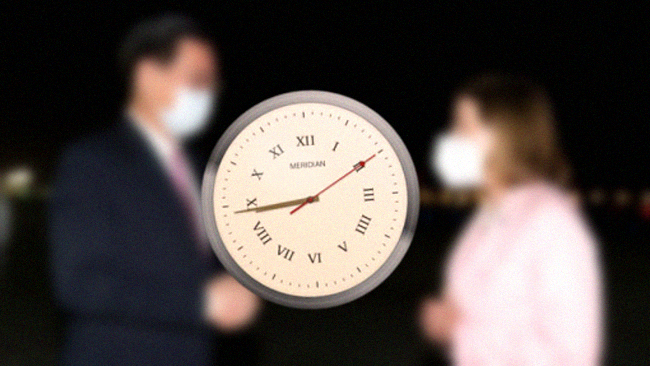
8:44:10
